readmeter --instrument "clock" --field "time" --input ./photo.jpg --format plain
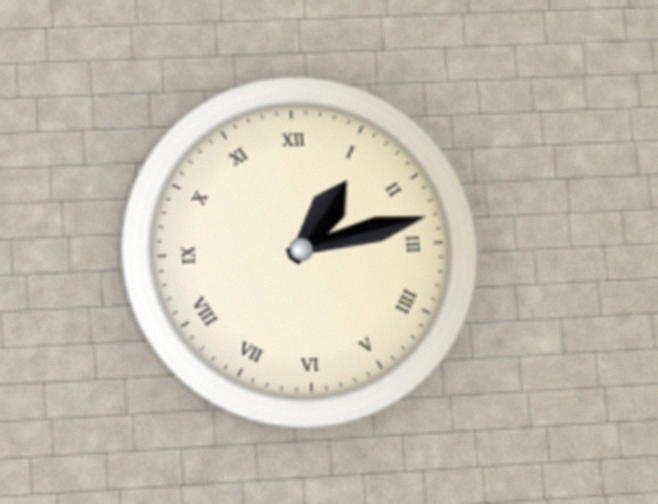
1:13
